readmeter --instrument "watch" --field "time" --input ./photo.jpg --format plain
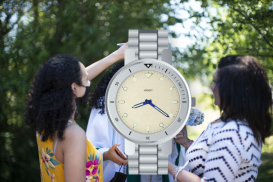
8:21
